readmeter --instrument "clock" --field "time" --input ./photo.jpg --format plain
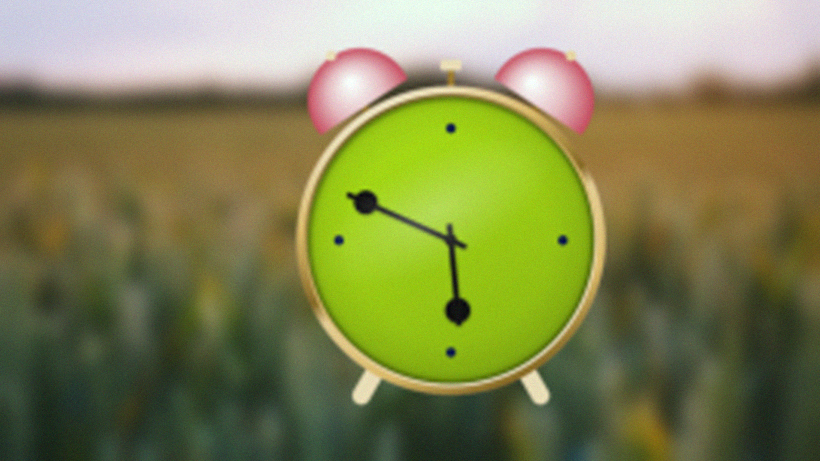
5:49
